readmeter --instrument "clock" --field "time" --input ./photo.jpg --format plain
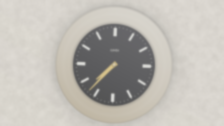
7:37
